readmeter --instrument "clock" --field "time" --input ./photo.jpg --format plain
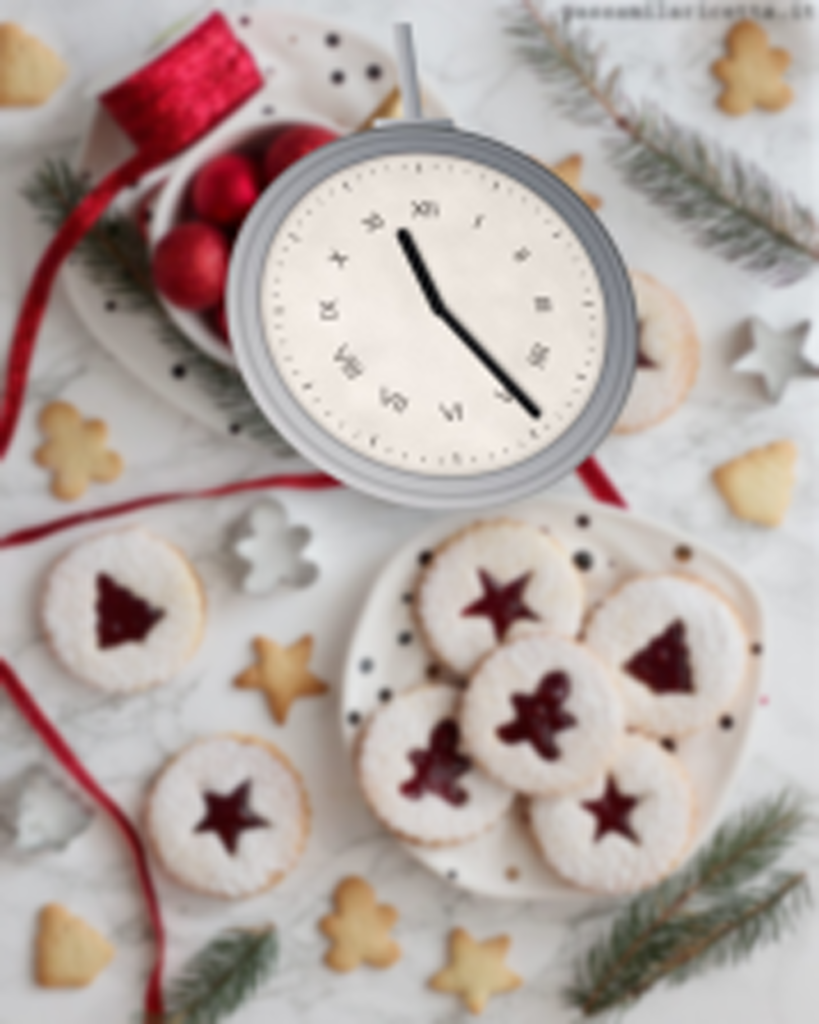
11:24
